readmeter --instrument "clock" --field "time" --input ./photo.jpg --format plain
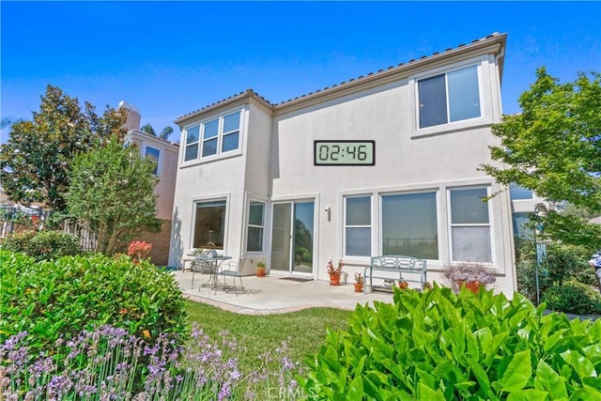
2:46
